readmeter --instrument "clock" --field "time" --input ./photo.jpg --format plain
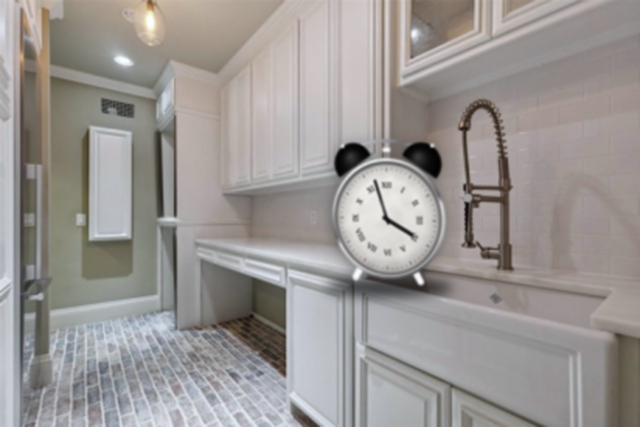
3:57
